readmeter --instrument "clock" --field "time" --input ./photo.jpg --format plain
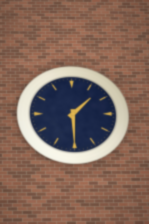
1:30
